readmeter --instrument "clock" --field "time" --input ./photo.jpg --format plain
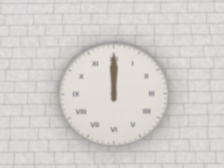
12:00
